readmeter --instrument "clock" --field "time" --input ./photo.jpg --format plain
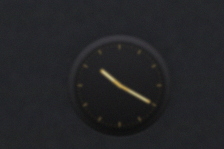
10:20
